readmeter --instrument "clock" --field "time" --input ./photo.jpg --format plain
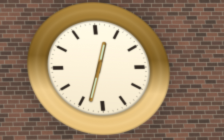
12:33
